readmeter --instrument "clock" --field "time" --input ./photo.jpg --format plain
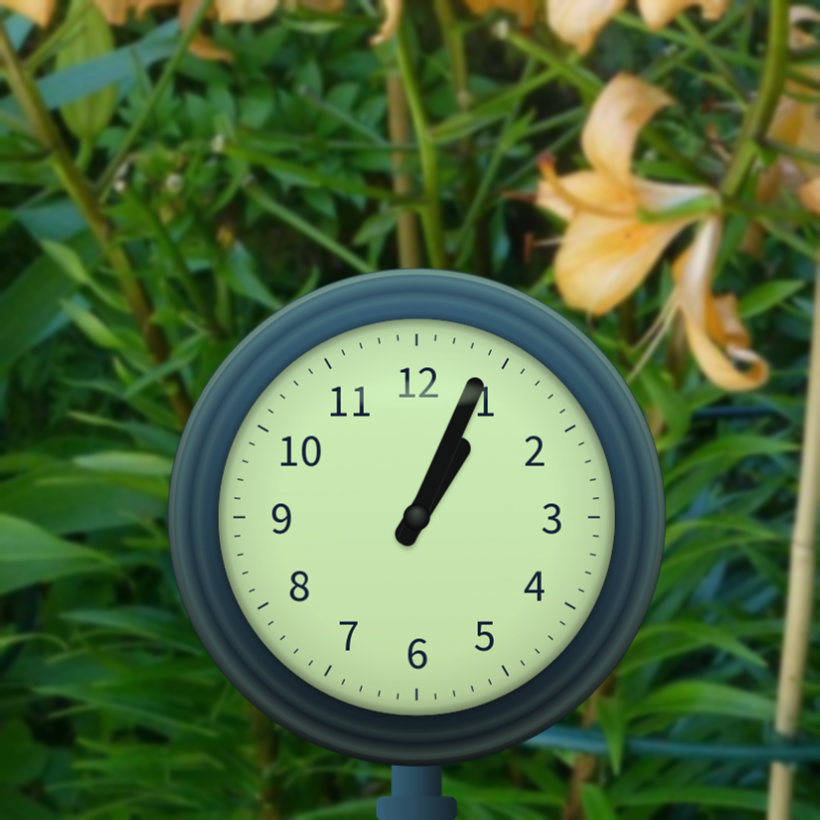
1:04
